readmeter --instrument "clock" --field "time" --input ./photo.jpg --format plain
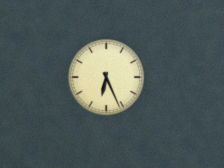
6:26
